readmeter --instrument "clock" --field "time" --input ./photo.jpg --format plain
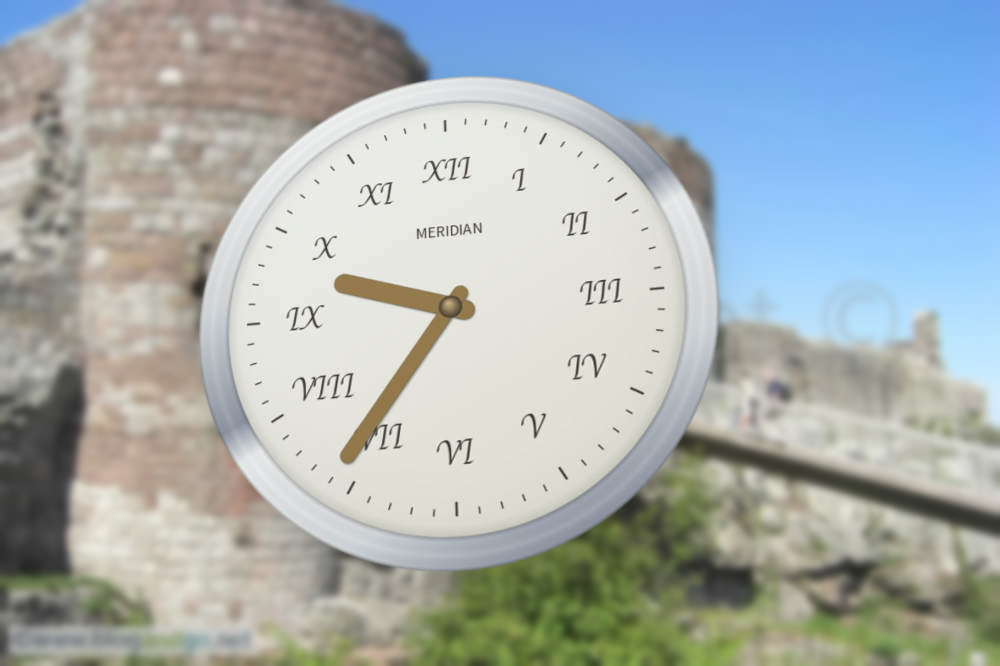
9:36
